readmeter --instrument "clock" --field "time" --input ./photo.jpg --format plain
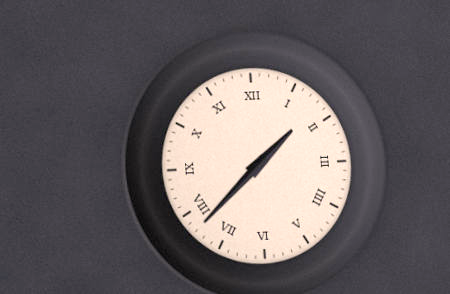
1:38
